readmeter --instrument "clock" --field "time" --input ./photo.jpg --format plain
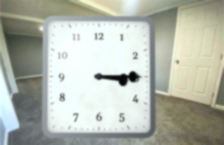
3:15
